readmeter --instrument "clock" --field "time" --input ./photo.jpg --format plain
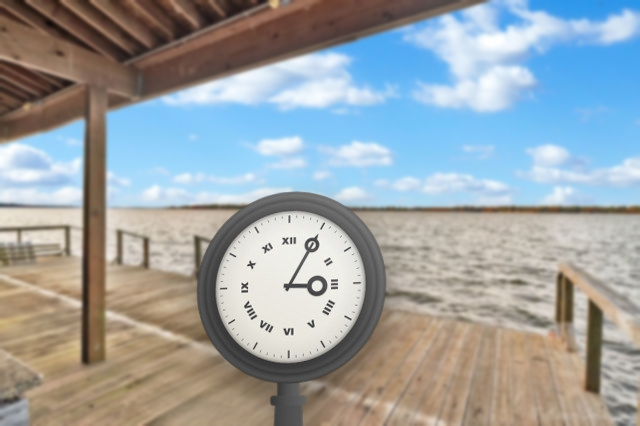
3:05
